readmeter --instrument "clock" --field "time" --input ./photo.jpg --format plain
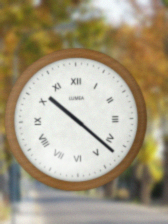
10:22
